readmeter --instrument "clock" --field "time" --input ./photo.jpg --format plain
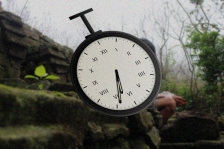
6:34
